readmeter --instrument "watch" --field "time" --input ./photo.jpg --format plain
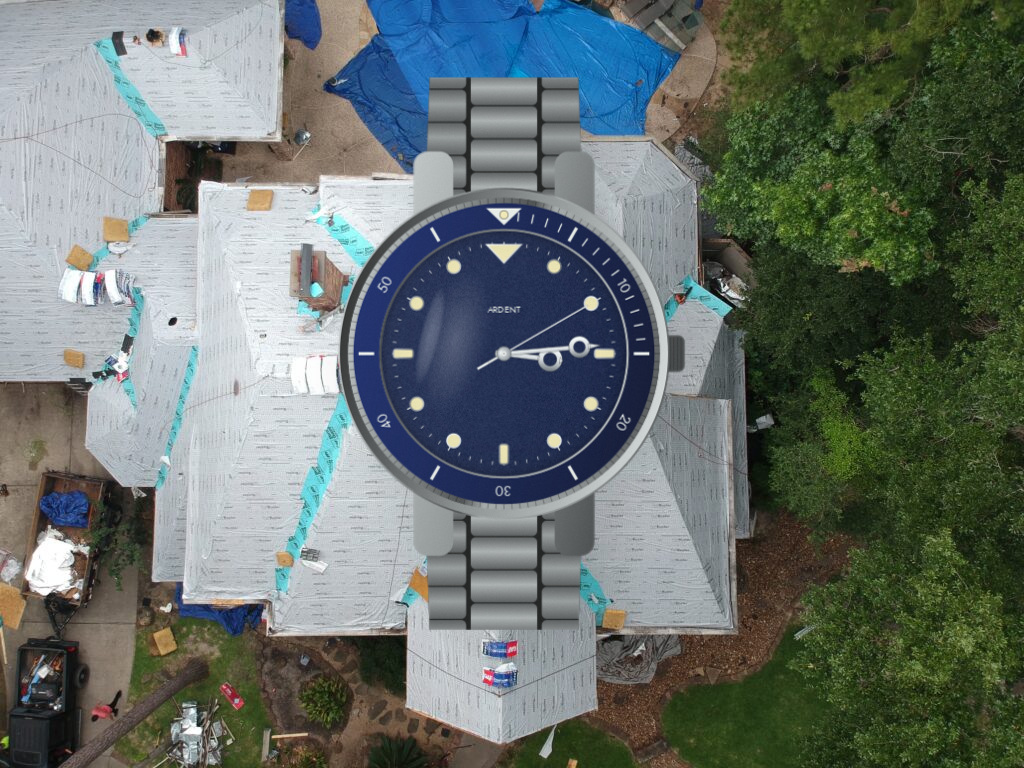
3:14:10
